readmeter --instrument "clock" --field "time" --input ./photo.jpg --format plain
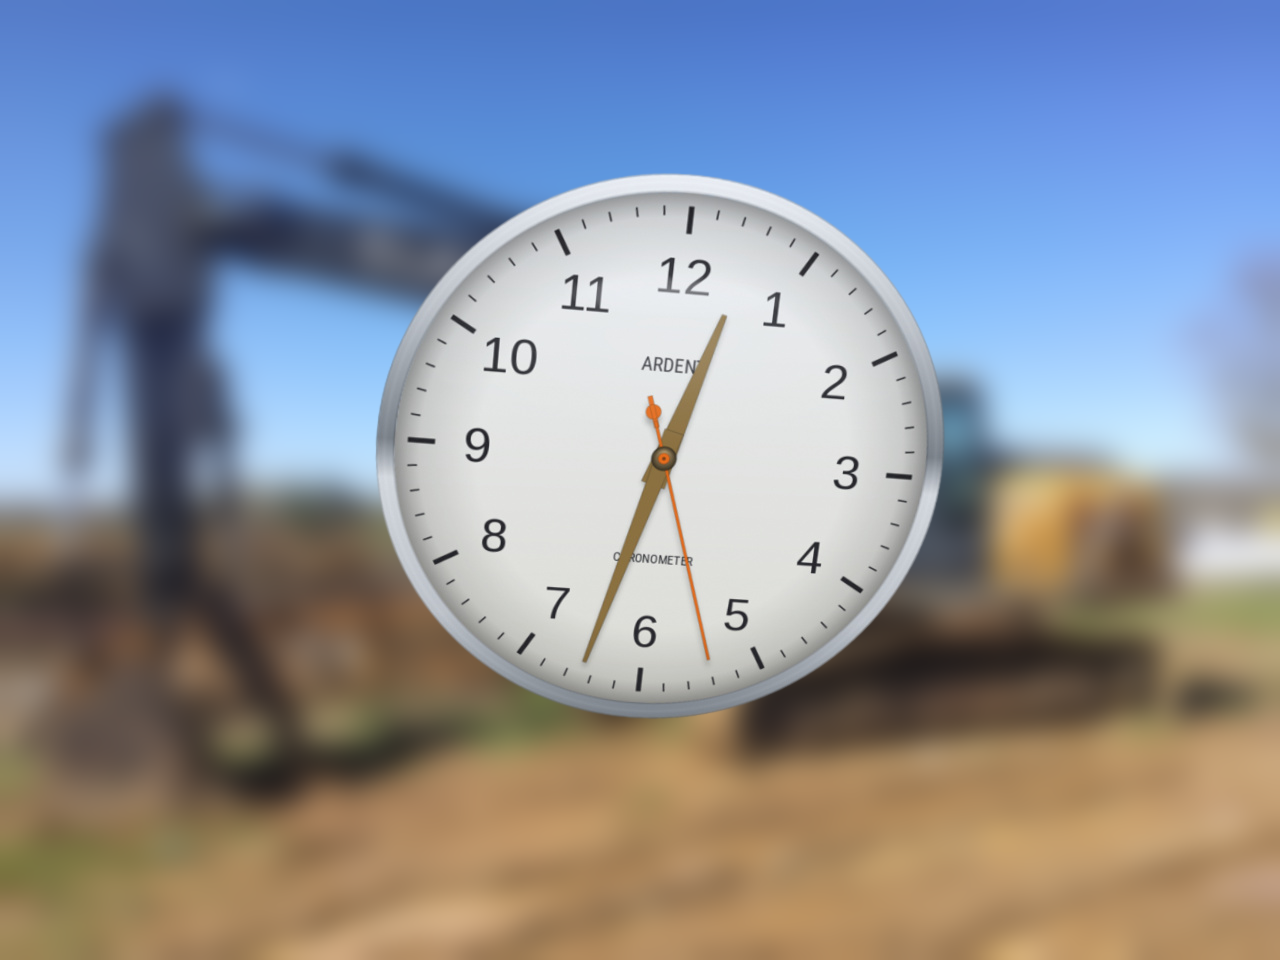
12:32:27
